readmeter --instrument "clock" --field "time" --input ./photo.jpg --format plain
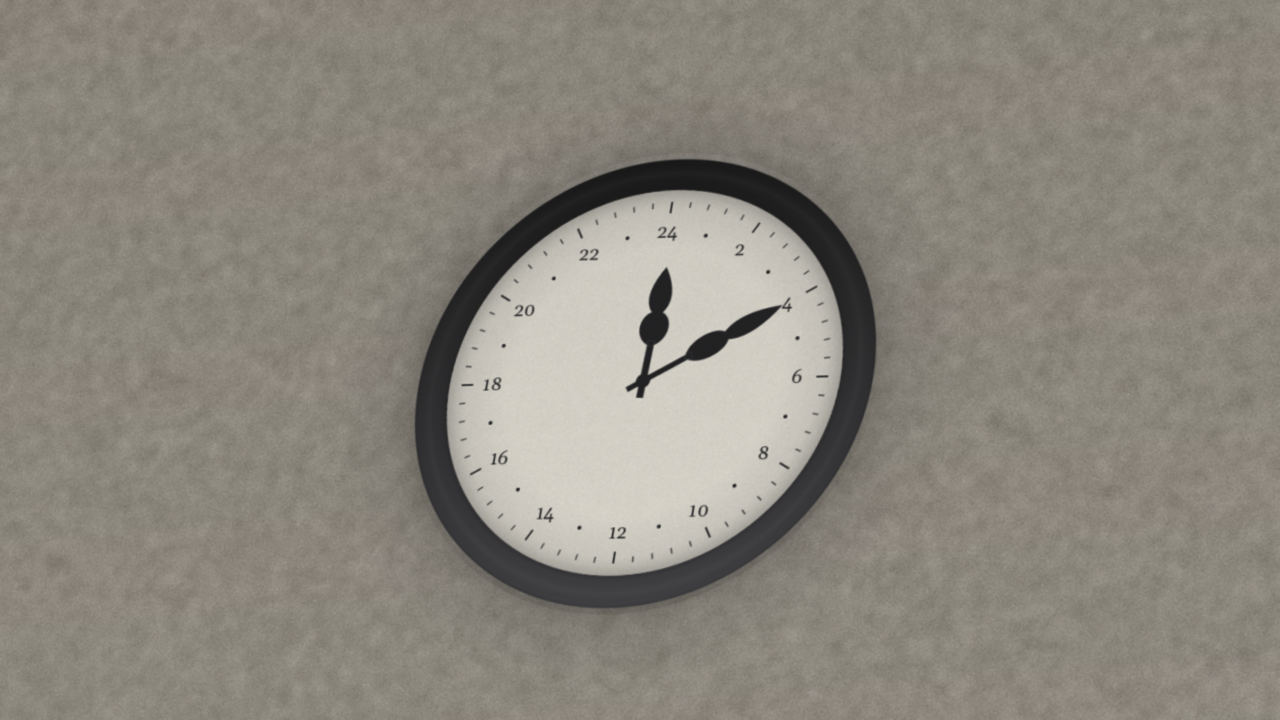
0:10
